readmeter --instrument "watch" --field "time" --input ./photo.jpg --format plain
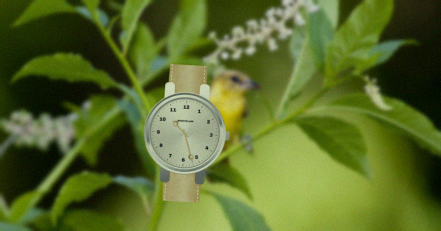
10:27
